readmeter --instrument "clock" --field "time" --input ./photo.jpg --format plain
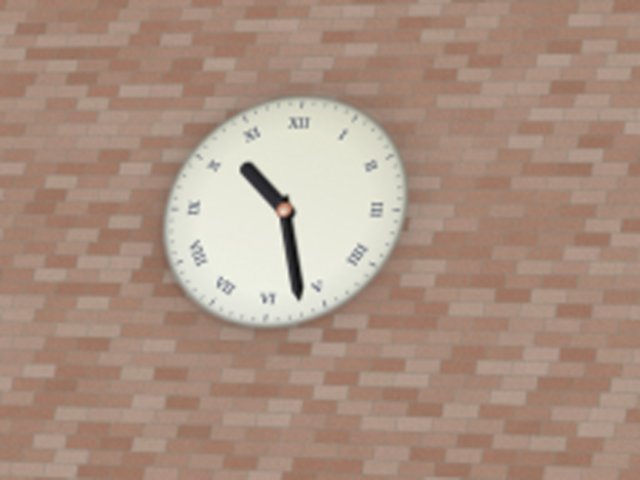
10:27
